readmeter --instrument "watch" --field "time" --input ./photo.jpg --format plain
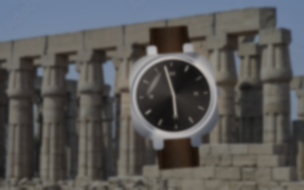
5:58
